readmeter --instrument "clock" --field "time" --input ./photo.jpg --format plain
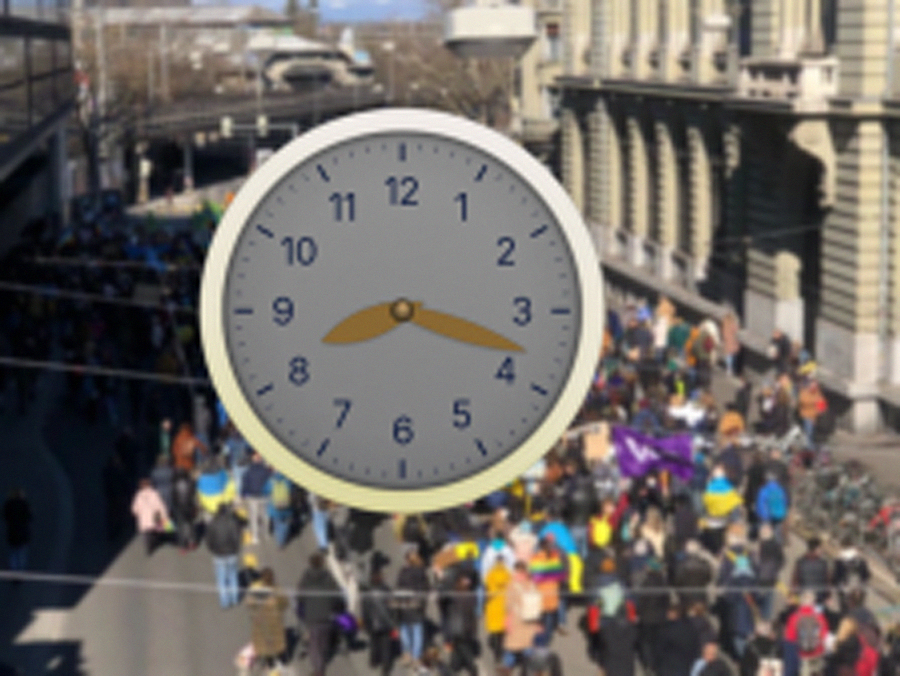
8:18
